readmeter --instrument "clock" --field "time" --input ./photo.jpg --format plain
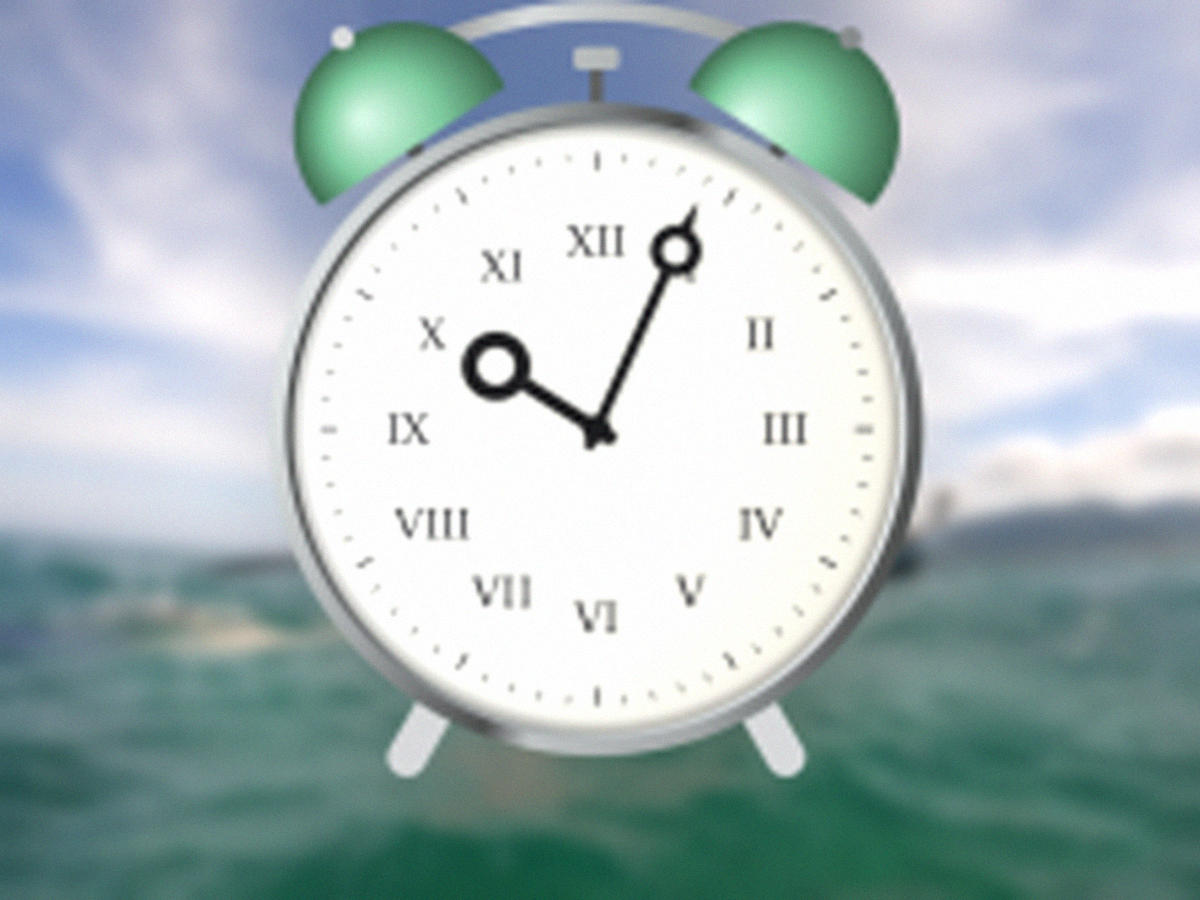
10:04
